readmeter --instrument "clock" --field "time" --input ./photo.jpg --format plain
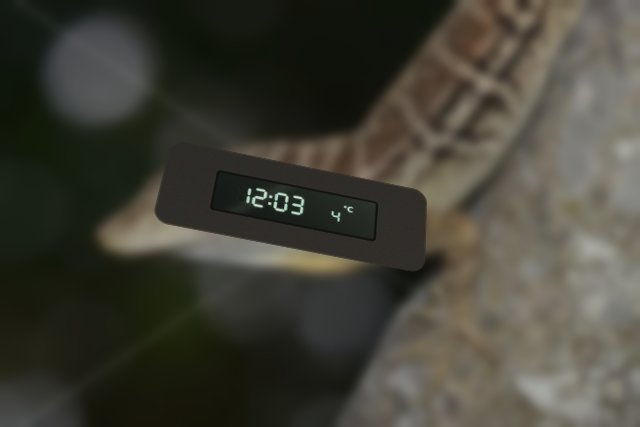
12:03
